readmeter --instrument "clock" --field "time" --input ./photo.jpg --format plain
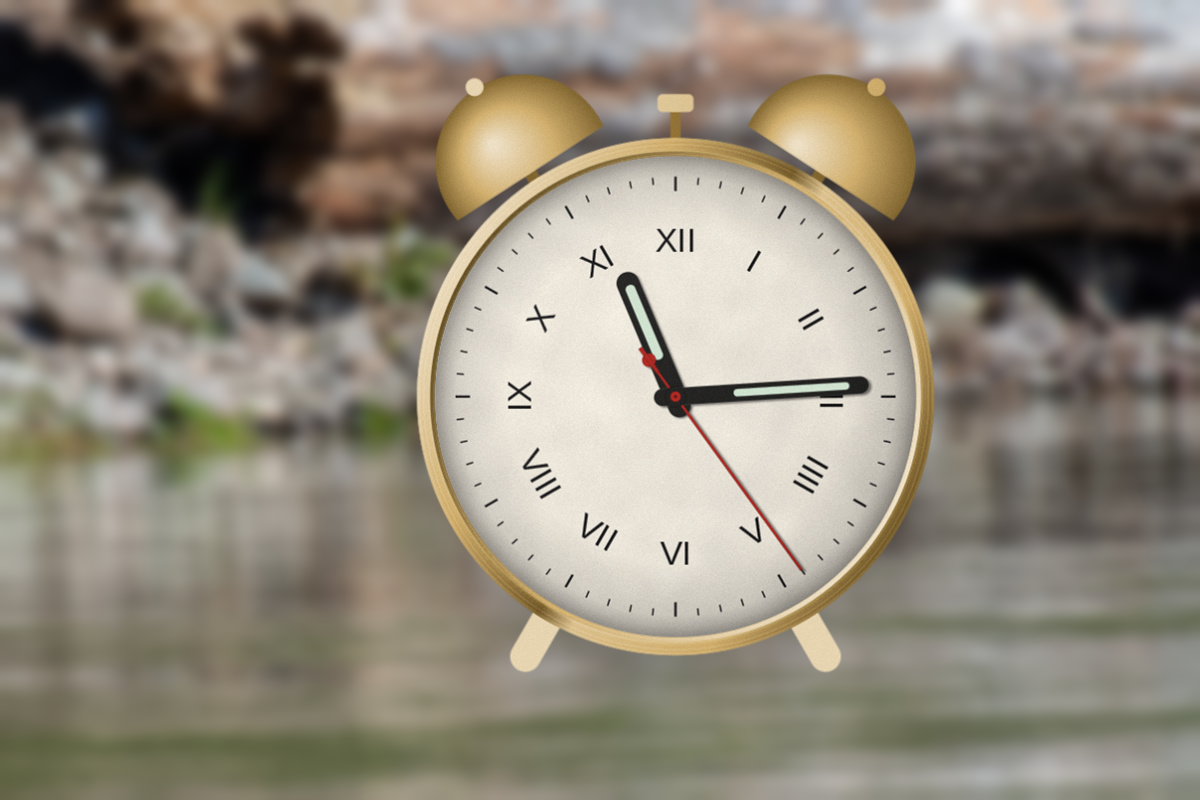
11:14:24
